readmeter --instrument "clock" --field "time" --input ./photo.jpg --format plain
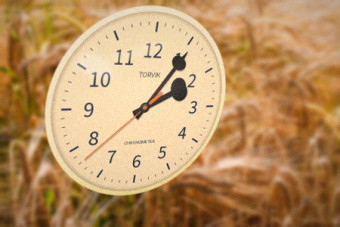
2:05:38
